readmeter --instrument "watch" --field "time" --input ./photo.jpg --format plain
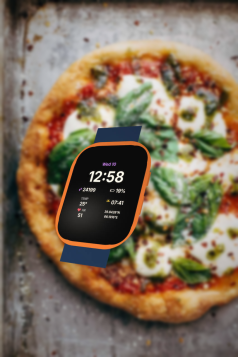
12:58
